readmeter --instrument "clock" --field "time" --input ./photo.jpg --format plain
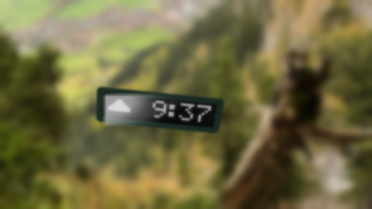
9:37
